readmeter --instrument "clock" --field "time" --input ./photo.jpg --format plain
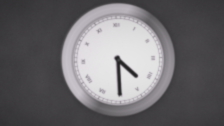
4:30
